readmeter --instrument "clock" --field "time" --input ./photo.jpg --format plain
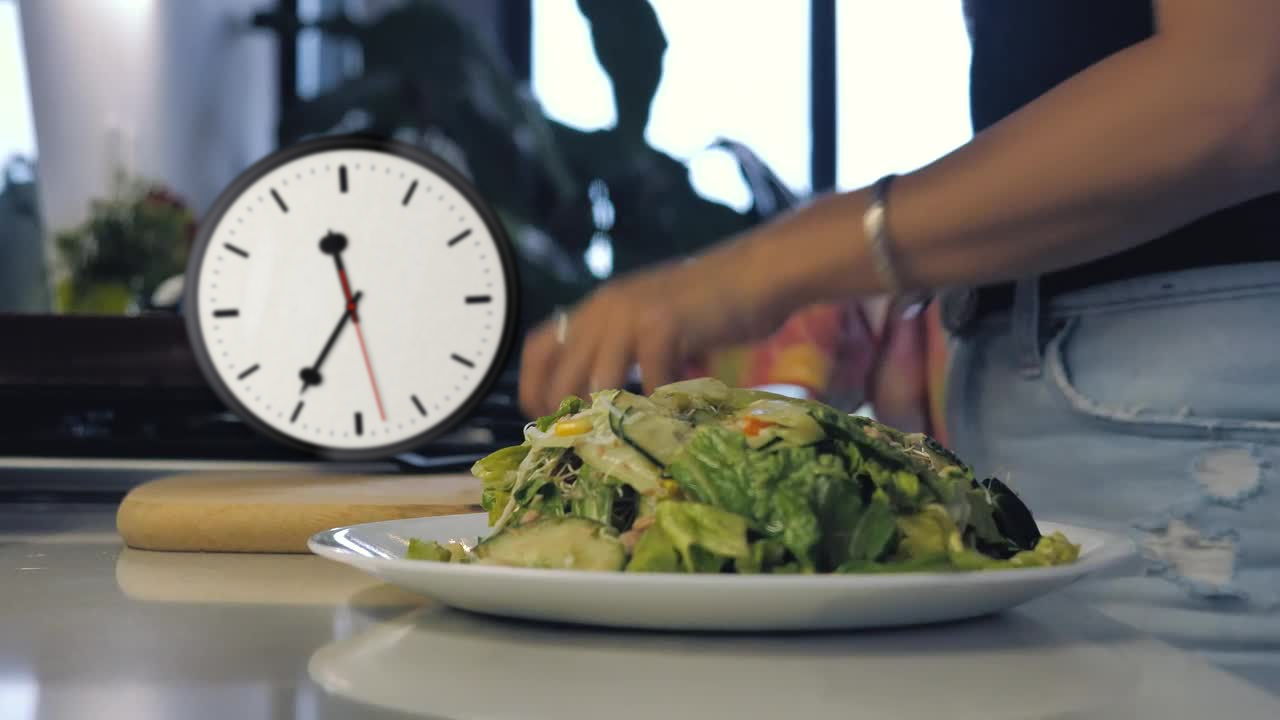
11:35:28
